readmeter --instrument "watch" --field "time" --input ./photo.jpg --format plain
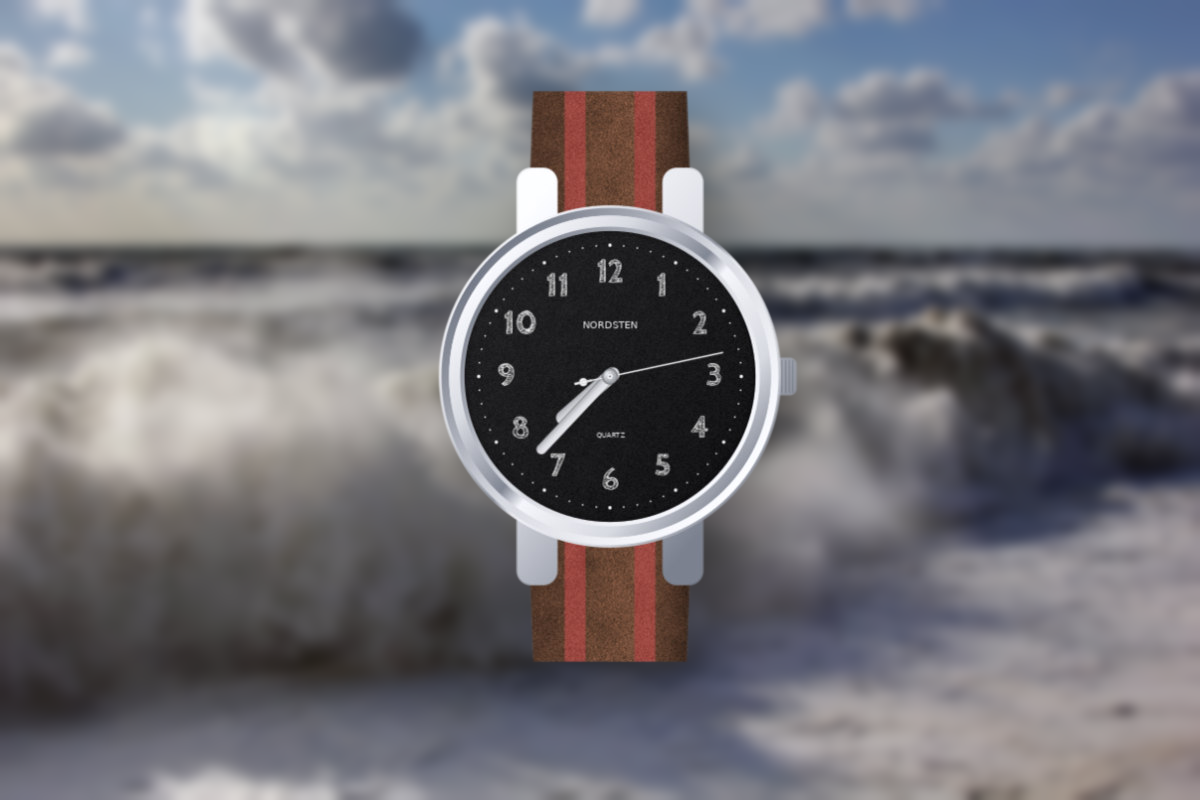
7:37:13
